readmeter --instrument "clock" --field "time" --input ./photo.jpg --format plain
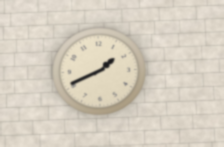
1:41
